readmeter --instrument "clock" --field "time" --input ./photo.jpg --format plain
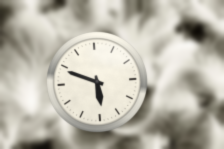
5:49
